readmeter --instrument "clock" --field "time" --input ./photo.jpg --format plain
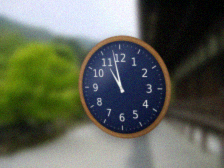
10:58
